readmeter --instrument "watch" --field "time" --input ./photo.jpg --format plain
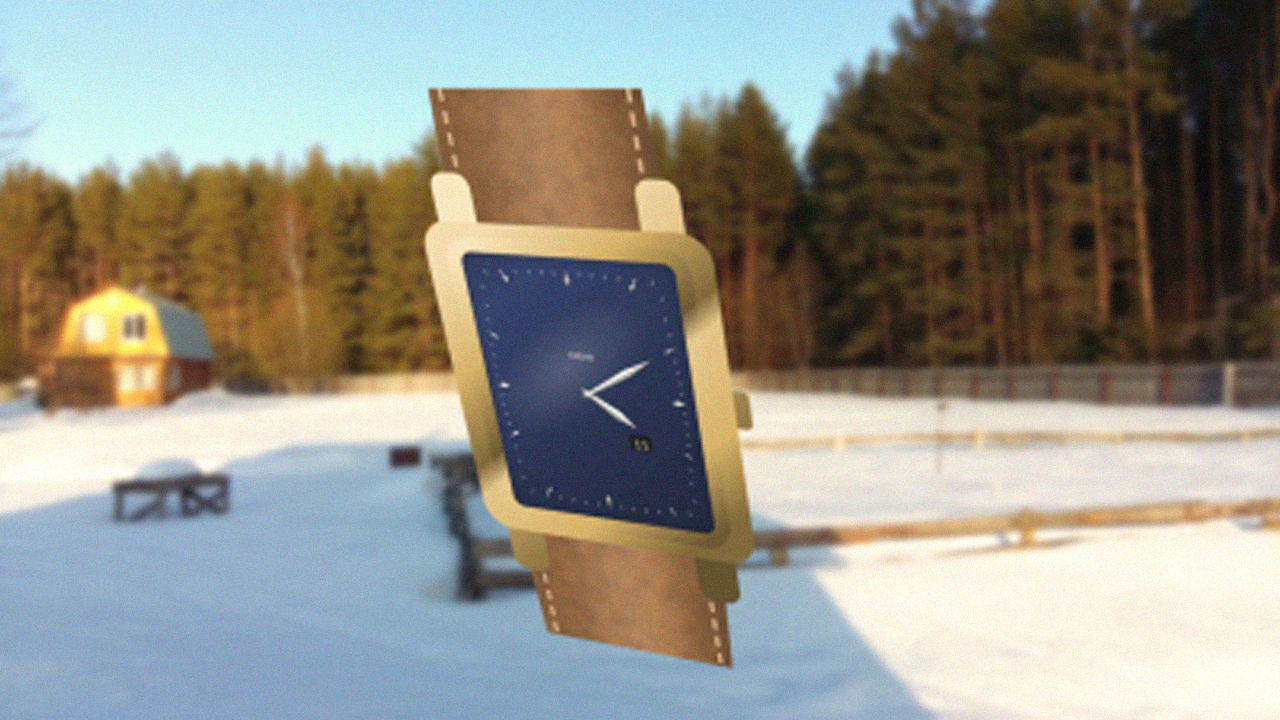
4:10
